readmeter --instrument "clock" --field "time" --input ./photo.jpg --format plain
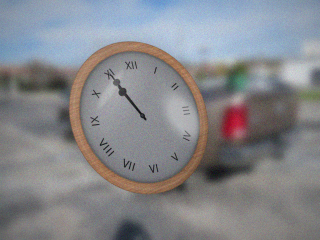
10:55
